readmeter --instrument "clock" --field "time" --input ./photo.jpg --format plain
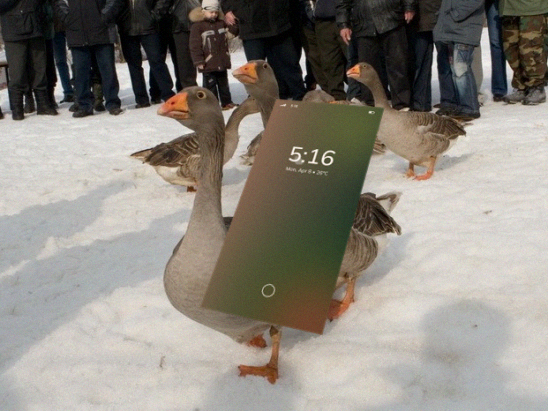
5:16
